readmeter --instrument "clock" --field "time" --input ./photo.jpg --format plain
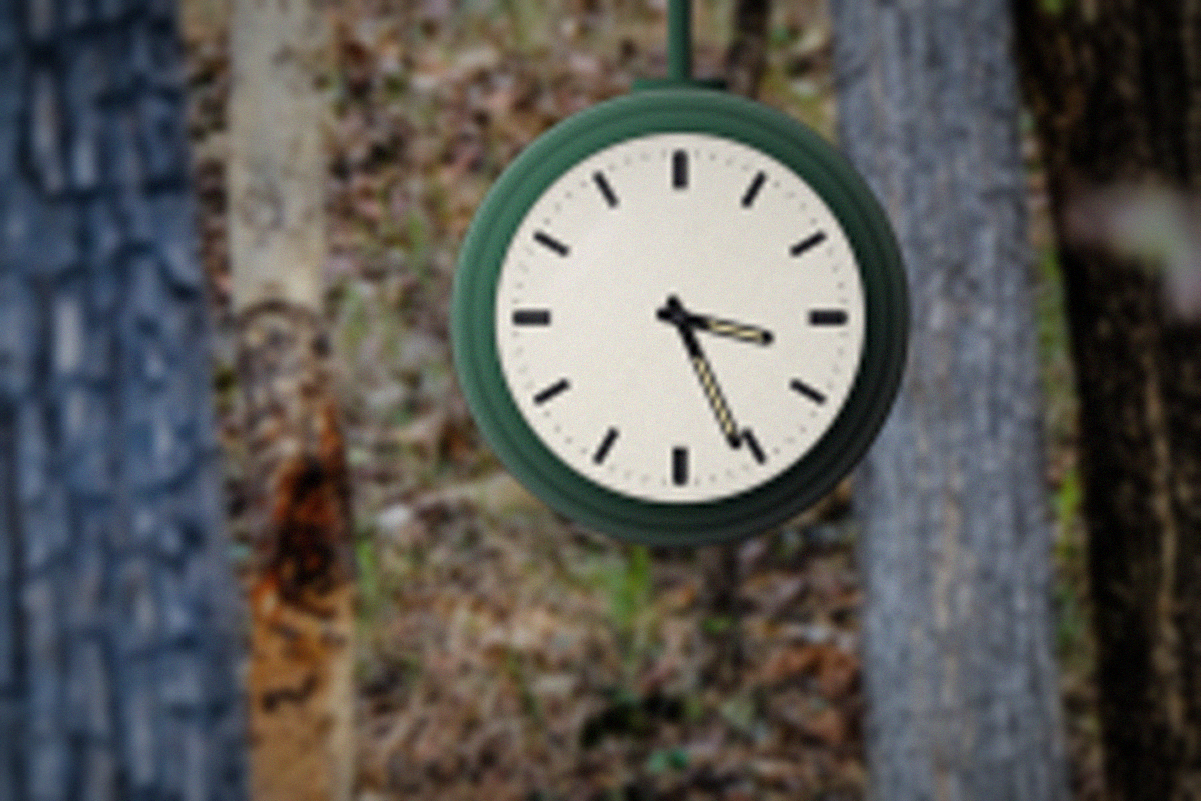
3:26
